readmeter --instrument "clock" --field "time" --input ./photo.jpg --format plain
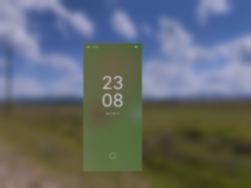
23:08
